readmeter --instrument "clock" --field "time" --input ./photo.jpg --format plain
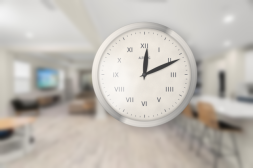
12:11
